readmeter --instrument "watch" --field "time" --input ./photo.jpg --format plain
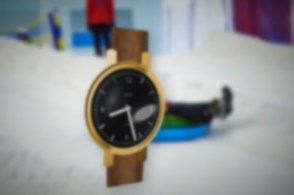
8:27
